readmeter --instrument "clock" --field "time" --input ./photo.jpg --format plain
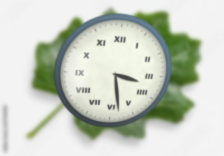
3:28
